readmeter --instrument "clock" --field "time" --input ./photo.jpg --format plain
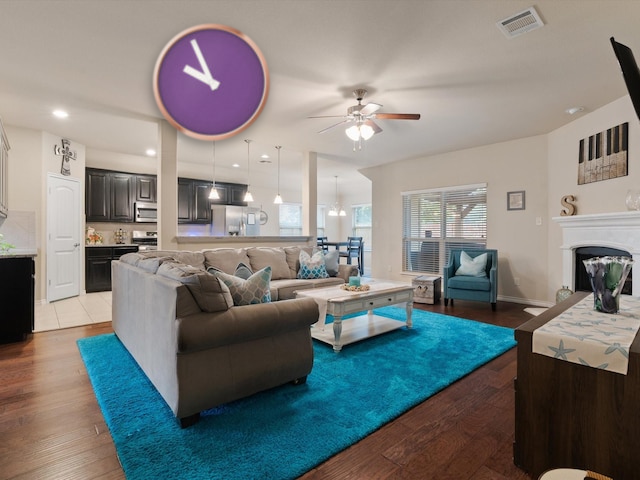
9:56
